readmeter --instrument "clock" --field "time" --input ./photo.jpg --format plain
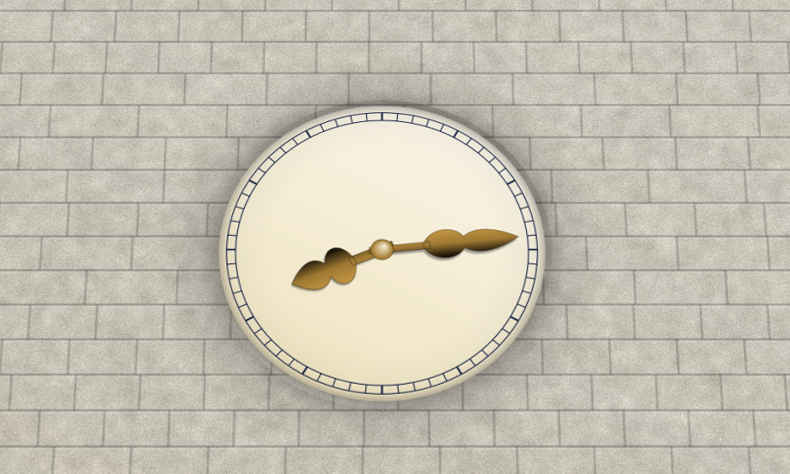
8:14
